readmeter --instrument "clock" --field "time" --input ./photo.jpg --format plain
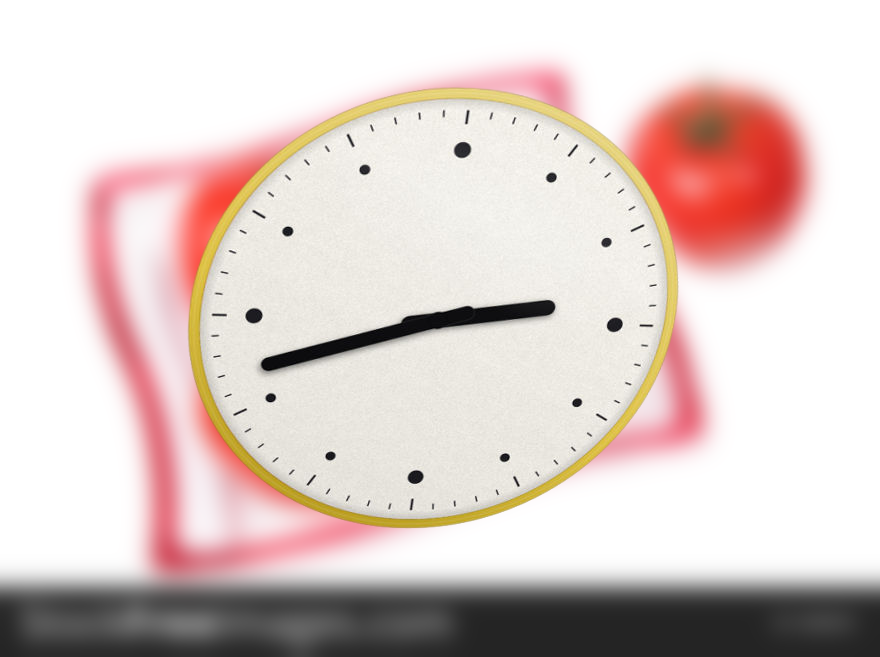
2:42
